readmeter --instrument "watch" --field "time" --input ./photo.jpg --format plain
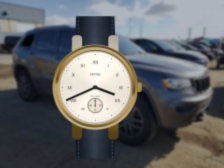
3:41
